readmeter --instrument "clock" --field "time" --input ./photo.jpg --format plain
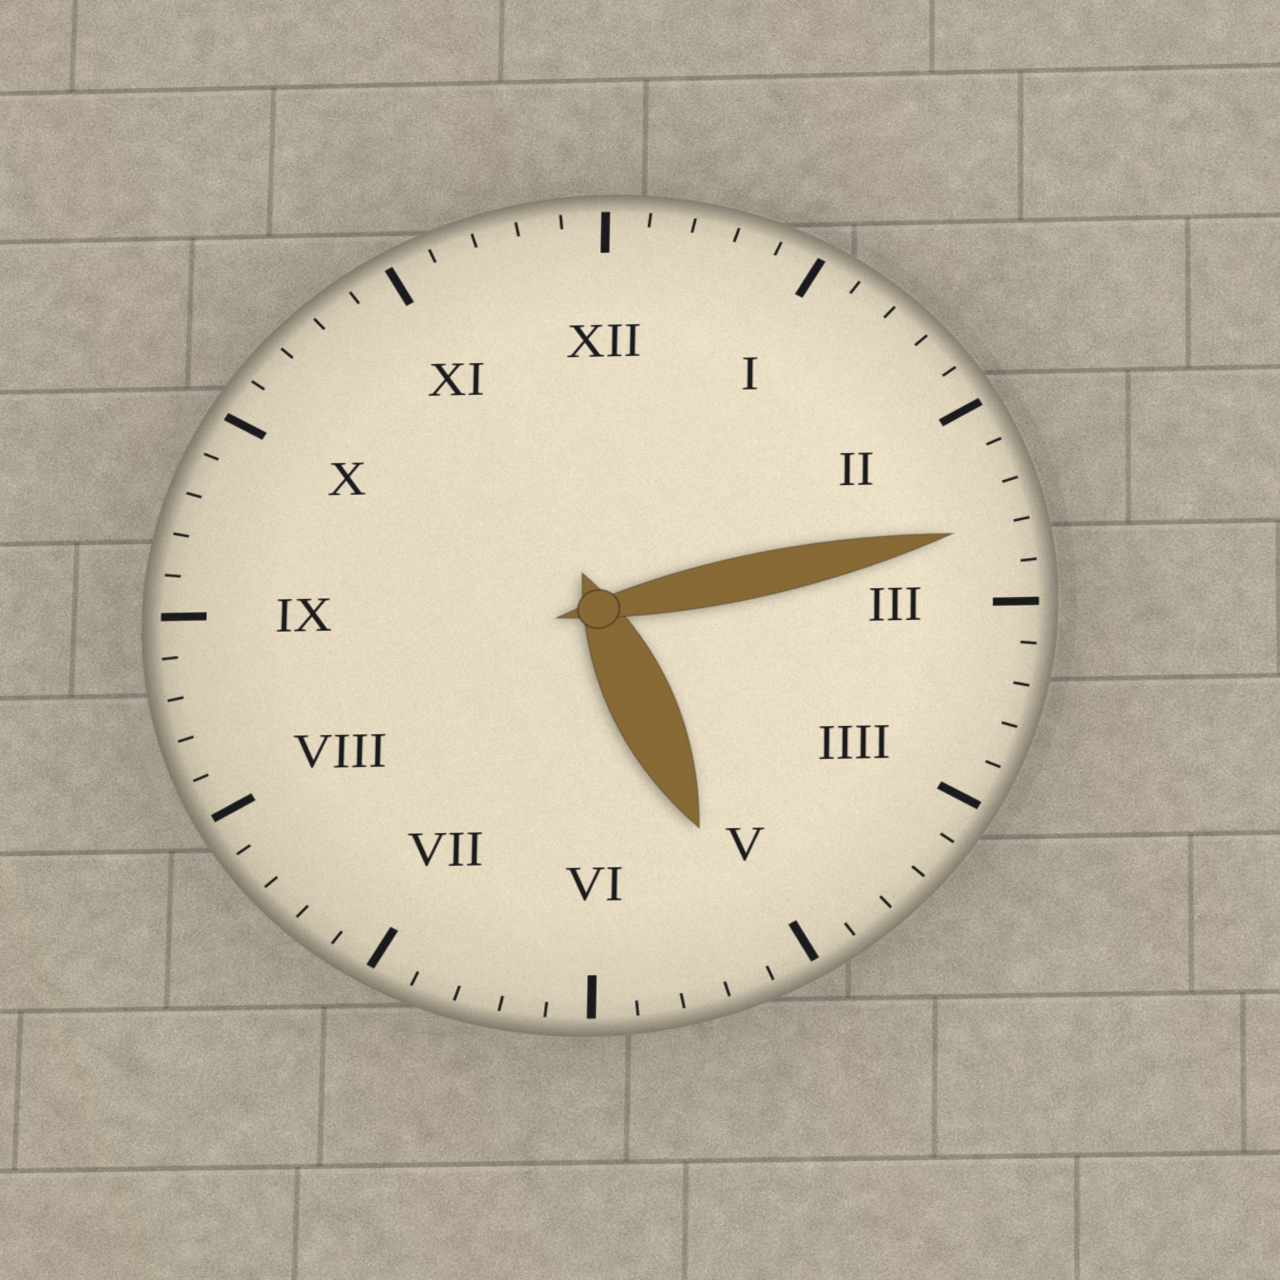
5:13
